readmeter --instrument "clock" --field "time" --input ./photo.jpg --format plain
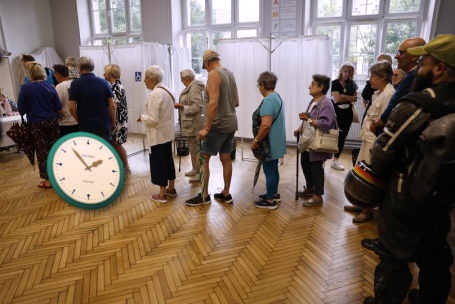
1:53
